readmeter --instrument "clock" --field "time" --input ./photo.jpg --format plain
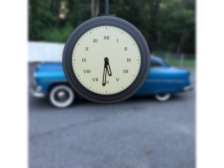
5:31
